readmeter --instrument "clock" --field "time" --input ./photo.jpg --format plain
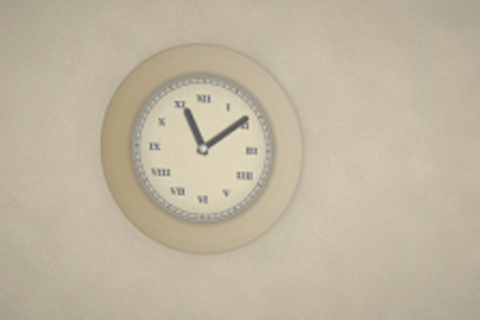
11:09
